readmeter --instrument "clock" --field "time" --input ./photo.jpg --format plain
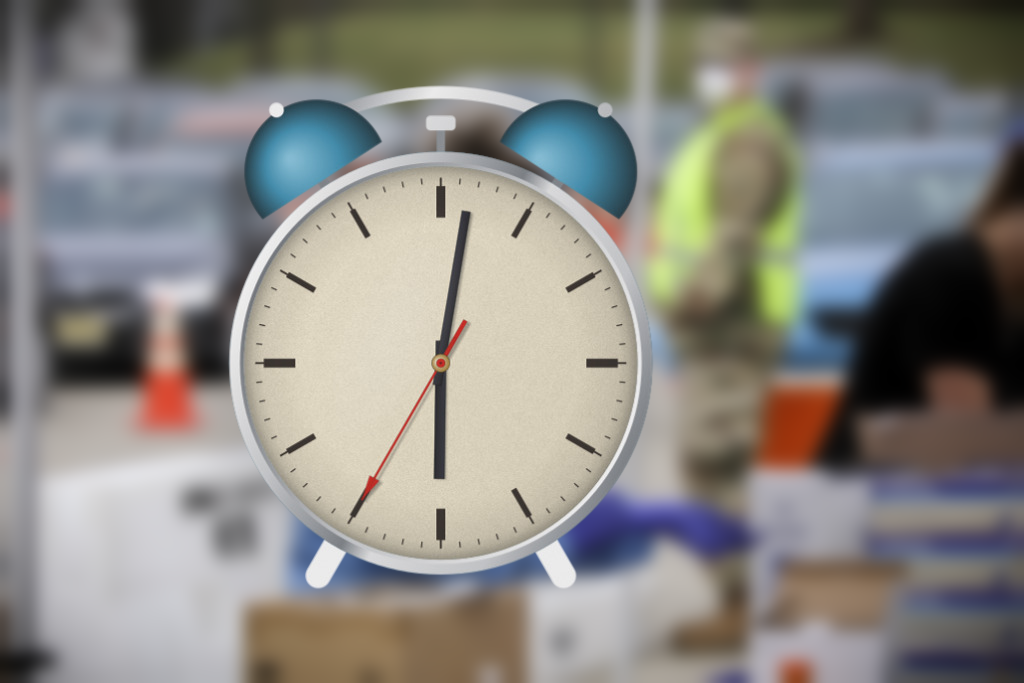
6:01:35
